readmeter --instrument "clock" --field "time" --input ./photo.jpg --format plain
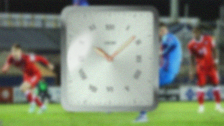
10:08
